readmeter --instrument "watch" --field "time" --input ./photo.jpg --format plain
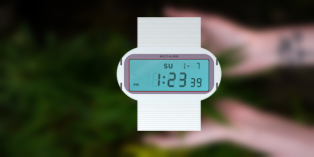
1:23:39
